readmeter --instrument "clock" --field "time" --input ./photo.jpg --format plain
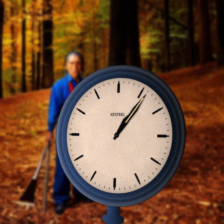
1:06
